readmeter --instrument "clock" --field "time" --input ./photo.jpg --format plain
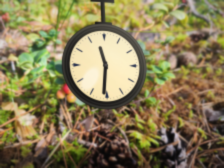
11:31
